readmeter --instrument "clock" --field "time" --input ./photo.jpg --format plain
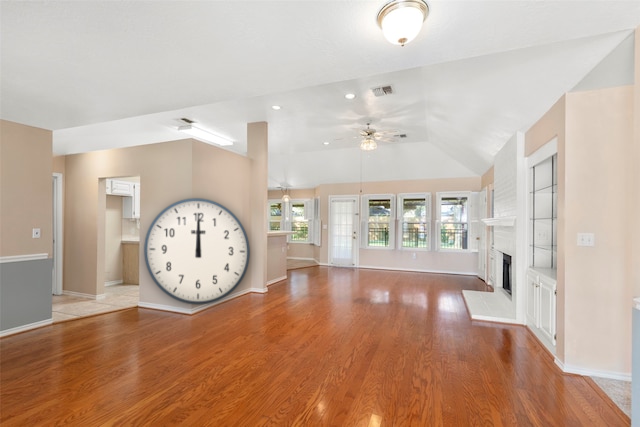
12:00
